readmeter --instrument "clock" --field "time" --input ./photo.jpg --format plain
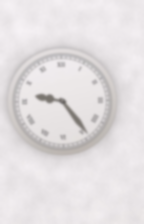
9:24
